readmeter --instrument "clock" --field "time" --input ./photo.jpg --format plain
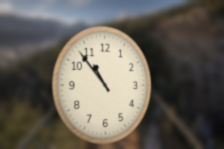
10:53
